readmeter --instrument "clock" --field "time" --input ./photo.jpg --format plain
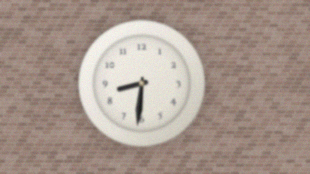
8:31
